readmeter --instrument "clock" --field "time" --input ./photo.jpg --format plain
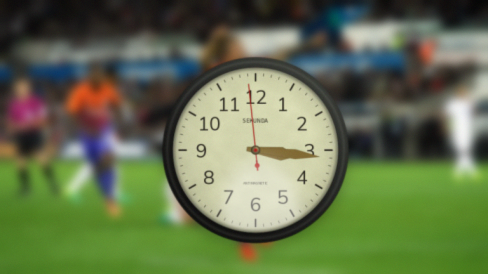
3:15:59
